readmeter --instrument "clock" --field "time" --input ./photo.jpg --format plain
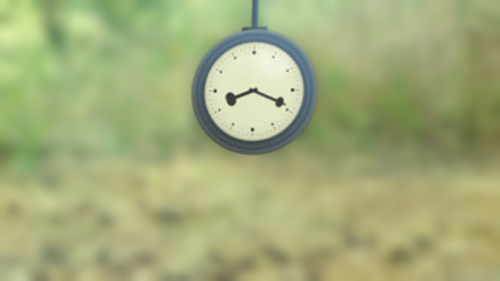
8:19
